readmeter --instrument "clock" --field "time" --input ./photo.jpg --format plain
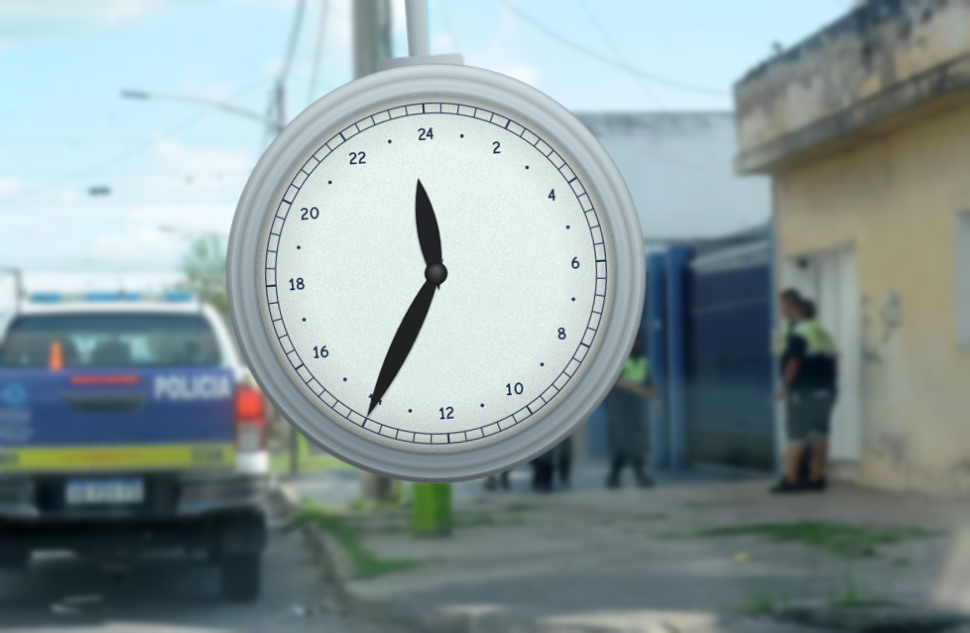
23:35
